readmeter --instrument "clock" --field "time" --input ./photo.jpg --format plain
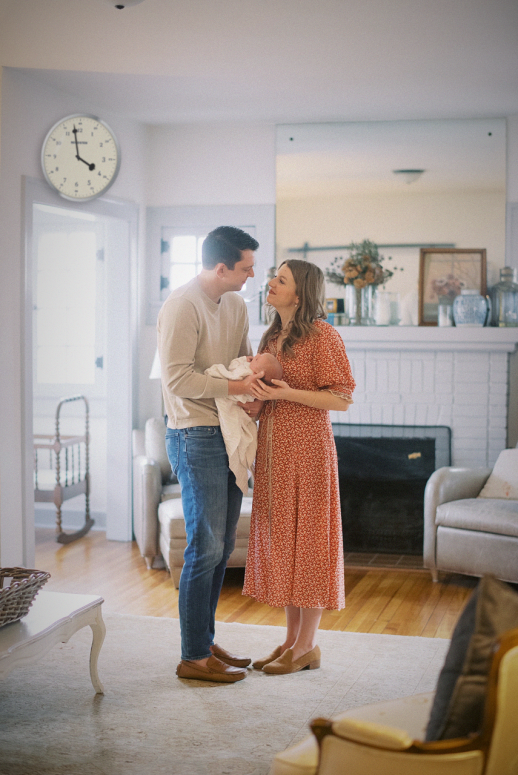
3:58
